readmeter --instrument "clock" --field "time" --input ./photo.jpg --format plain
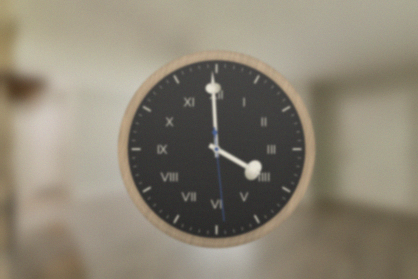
3:59:29
